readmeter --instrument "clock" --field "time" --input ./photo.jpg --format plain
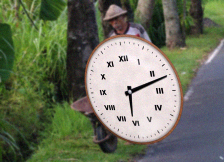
6:12
